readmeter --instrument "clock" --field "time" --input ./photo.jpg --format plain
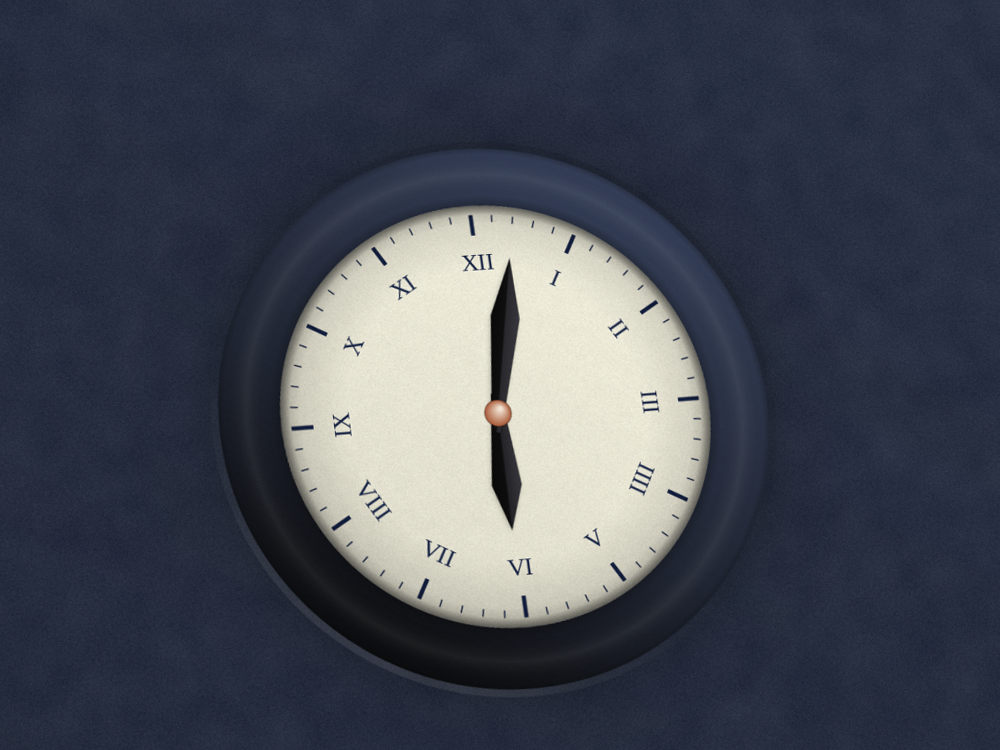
6:02
